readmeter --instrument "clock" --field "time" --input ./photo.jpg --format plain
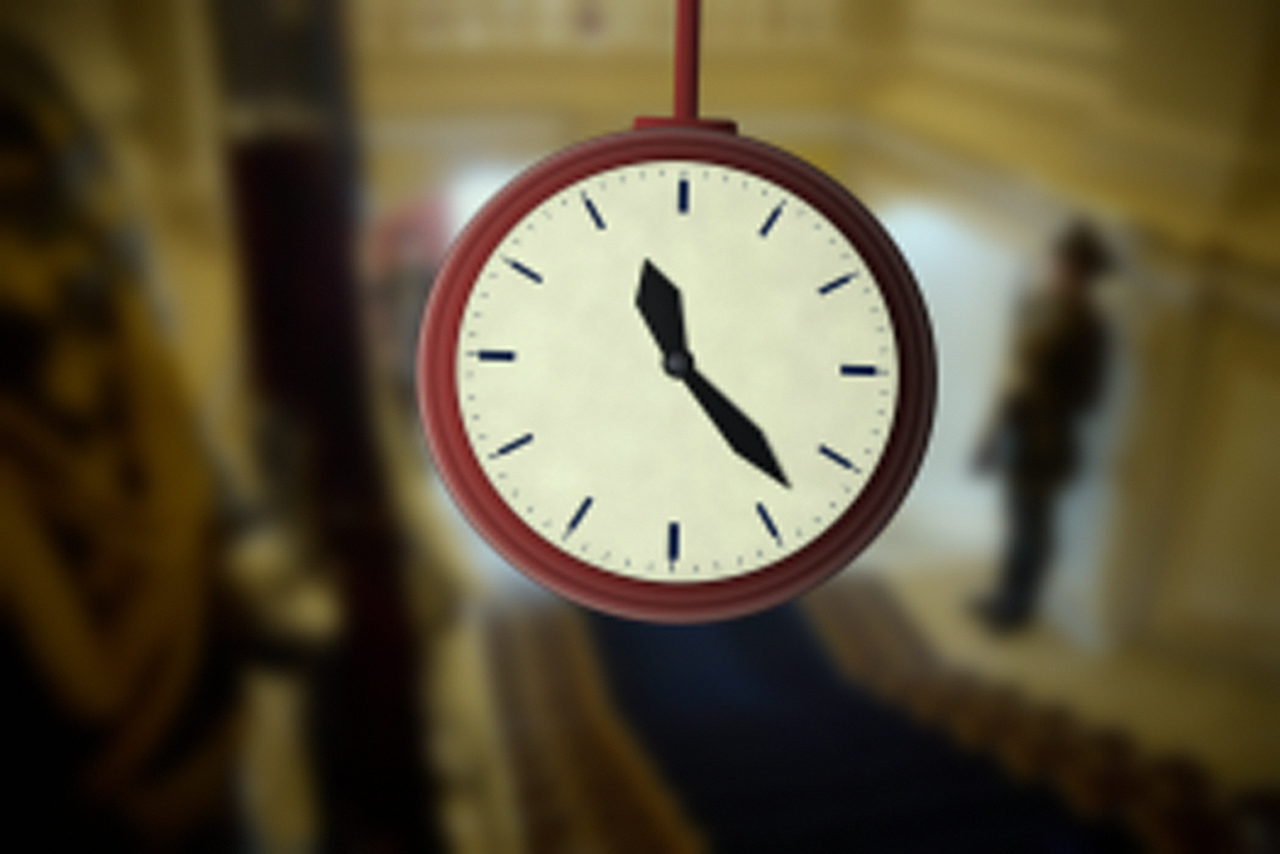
11:23
